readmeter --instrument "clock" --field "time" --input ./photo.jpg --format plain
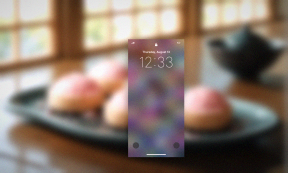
12:33
